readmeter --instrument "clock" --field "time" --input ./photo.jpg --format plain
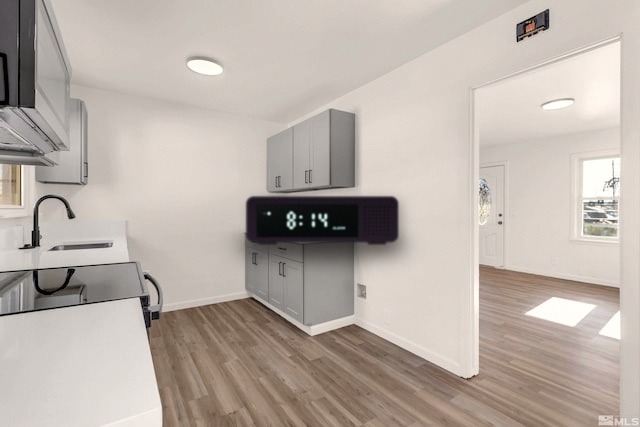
8:14
